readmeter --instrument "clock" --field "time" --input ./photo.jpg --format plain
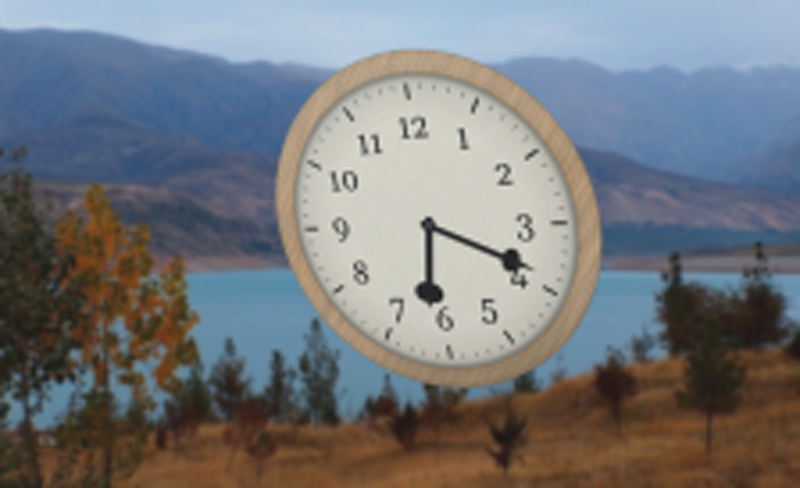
6:19
